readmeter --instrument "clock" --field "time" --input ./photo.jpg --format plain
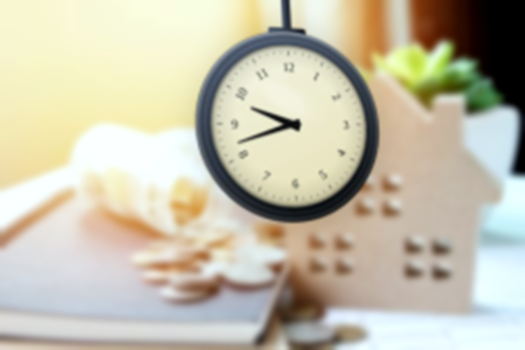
9:42
